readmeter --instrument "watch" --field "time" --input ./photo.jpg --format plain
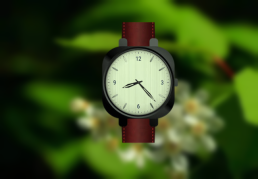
8:23
